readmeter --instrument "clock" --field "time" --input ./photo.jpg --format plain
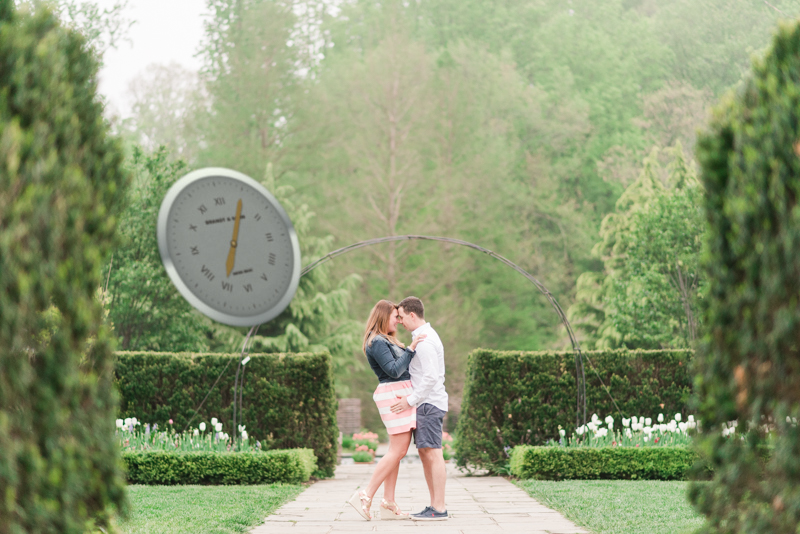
7:05
